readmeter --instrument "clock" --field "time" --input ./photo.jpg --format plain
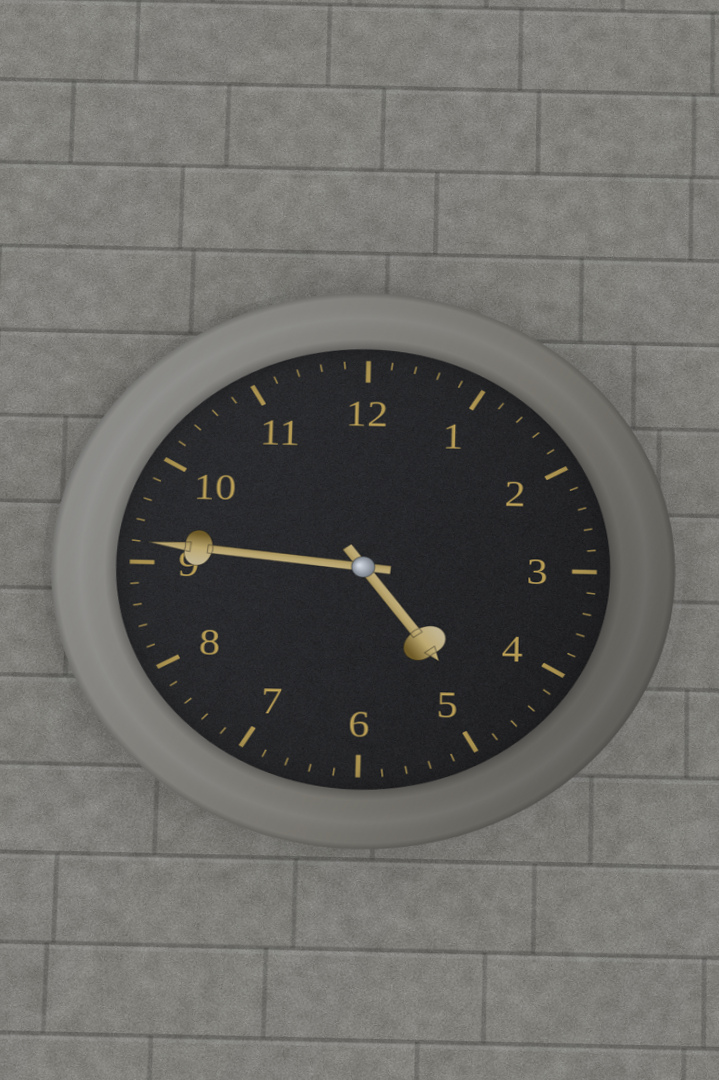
4:46
